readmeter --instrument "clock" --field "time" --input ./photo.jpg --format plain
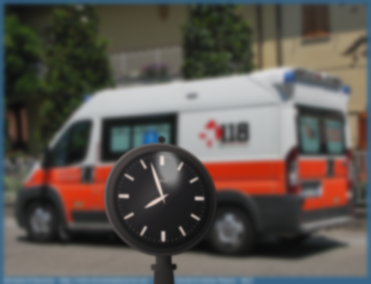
7:57
